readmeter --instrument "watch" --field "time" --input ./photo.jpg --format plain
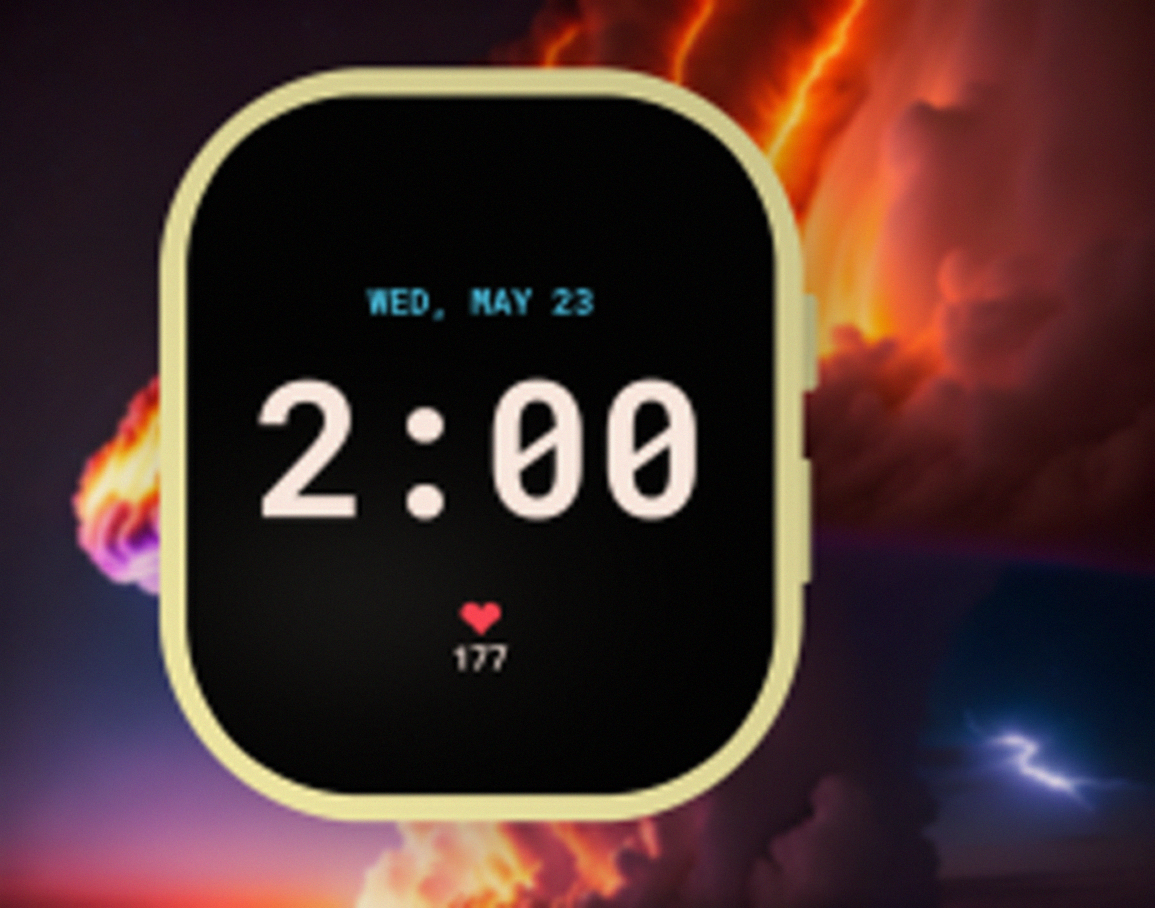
2:00
